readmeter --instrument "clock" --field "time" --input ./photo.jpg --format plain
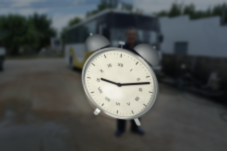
9:12
